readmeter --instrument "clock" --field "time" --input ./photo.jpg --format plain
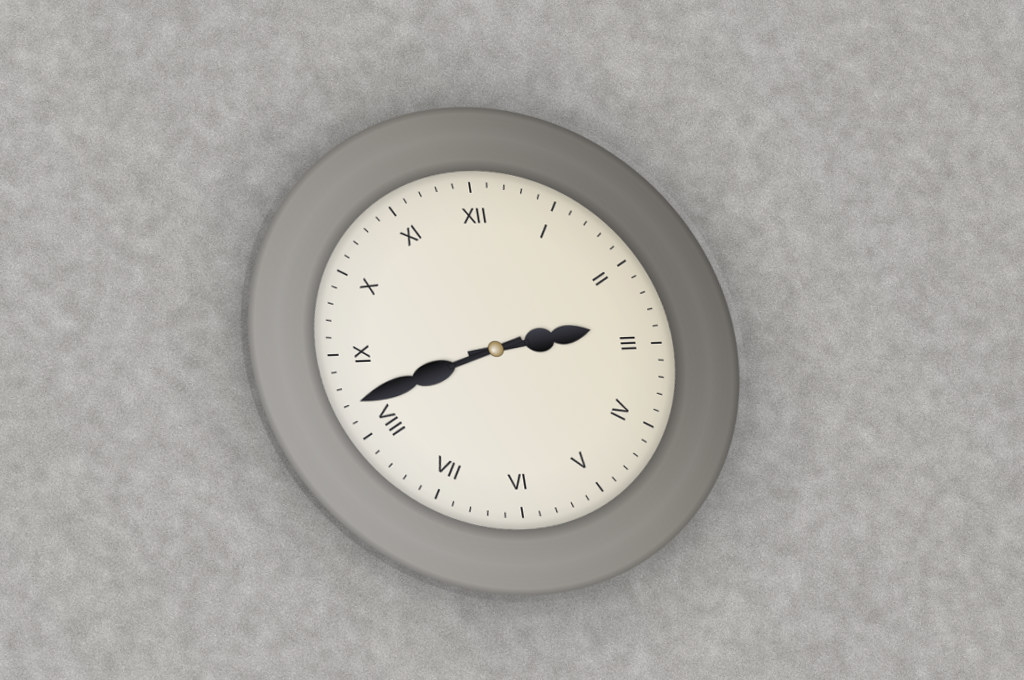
2:42
